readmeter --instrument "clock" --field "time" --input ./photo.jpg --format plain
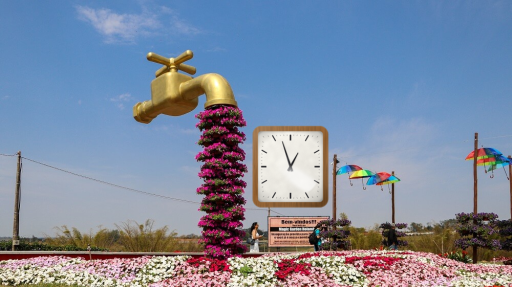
12:57
